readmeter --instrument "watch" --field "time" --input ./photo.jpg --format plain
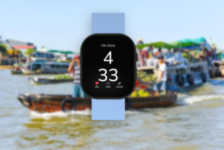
4:33
